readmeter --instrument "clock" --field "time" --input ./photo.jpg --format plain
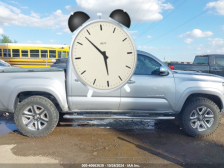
5:53
